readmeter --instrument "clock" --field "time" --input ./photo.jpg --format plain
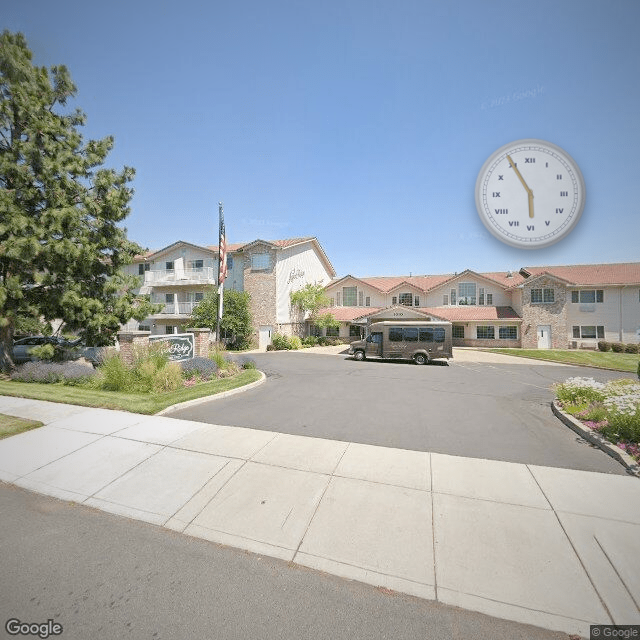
5:55
